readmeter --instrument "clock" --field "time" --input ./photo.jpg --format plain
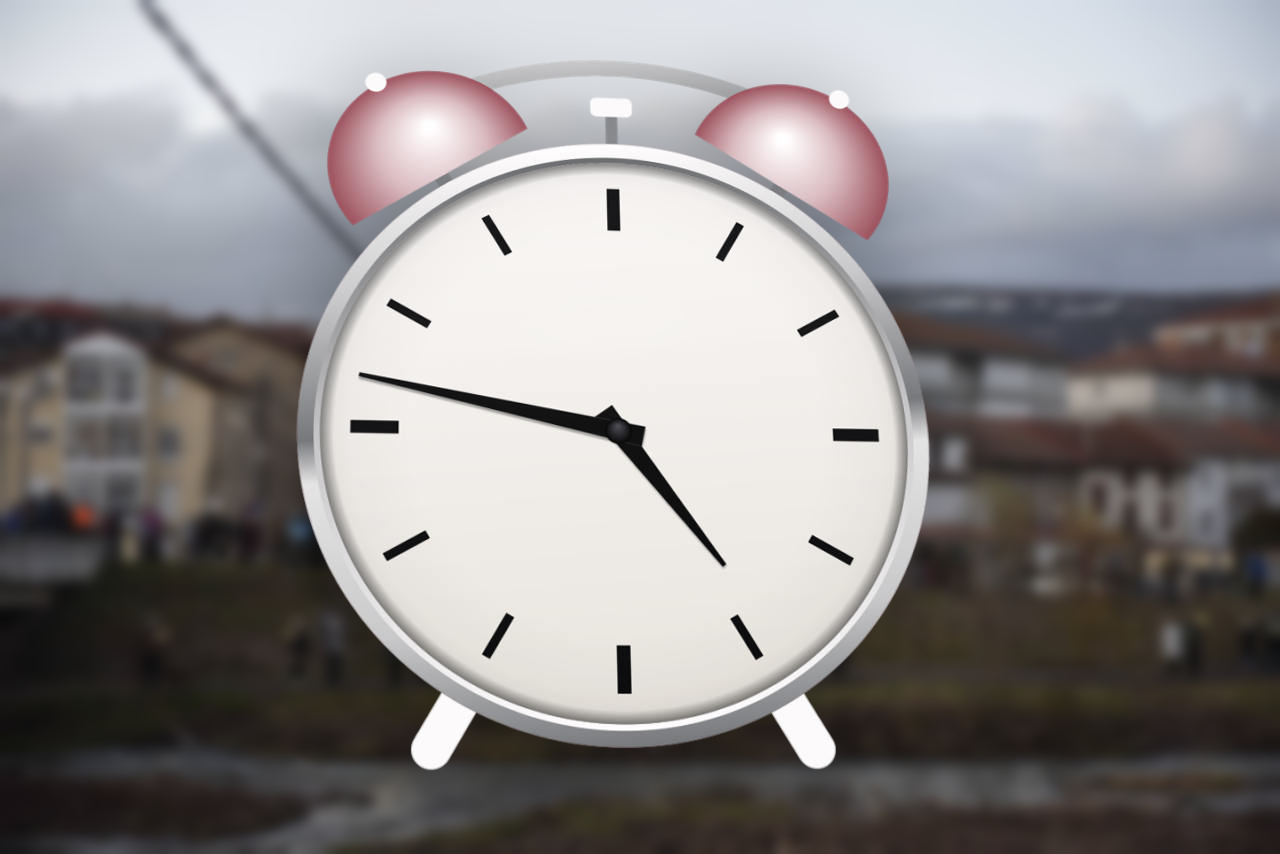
4:47
